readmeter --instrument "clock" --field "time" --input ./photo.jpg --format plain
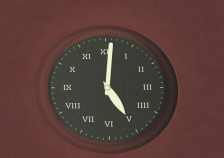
5:01
